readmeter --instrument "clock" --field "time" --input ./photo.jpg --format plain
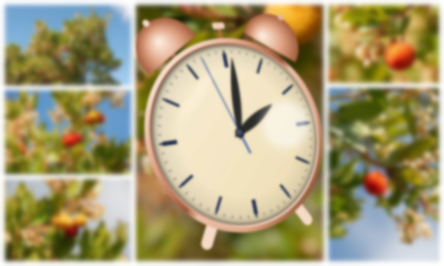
2:00:57
